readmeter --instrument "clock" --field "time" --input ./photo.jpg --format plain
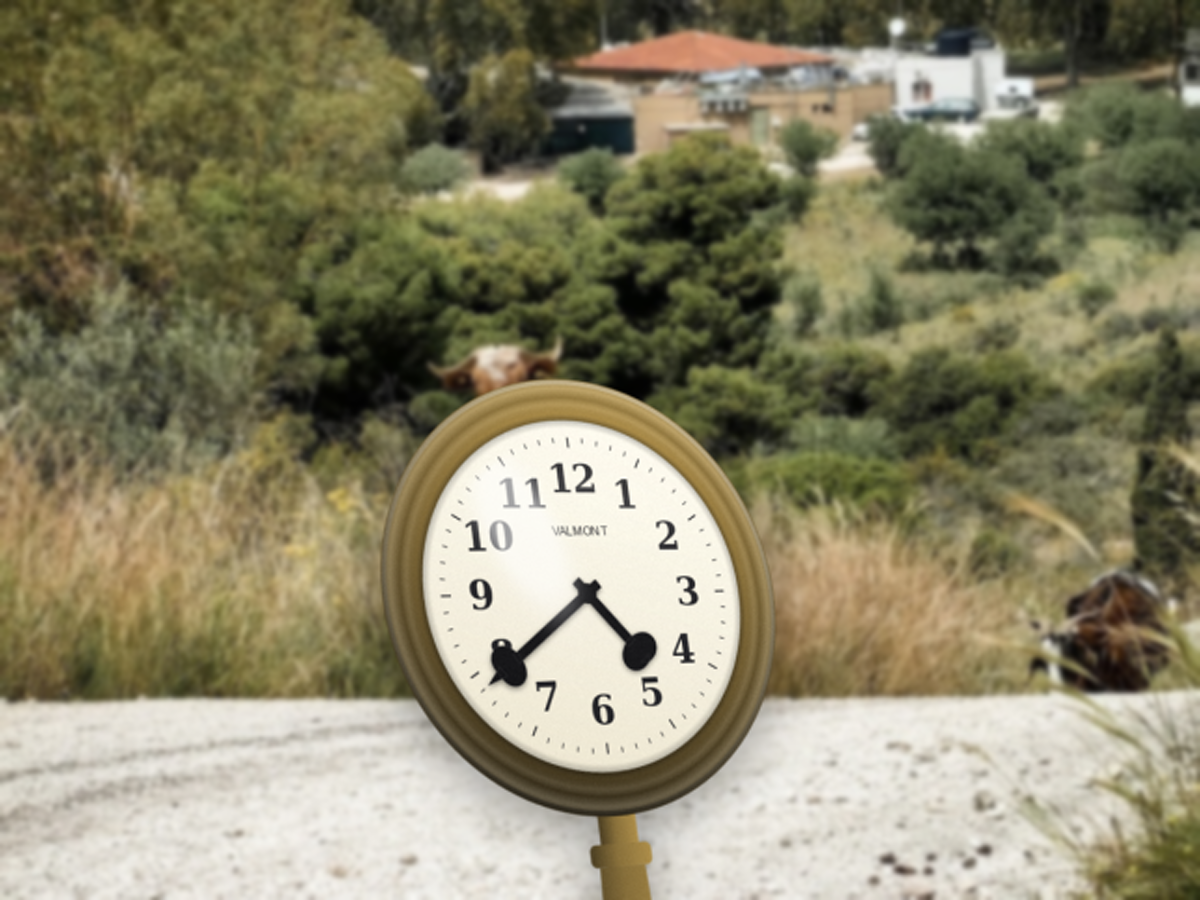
4:39
